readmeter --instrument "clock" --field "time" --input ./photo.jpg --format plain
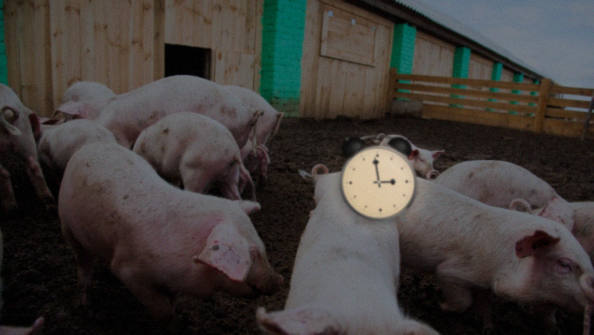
2:59
